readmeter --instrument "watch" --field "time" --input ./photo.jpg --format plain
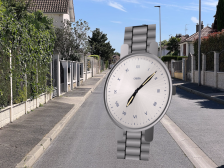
7:08
